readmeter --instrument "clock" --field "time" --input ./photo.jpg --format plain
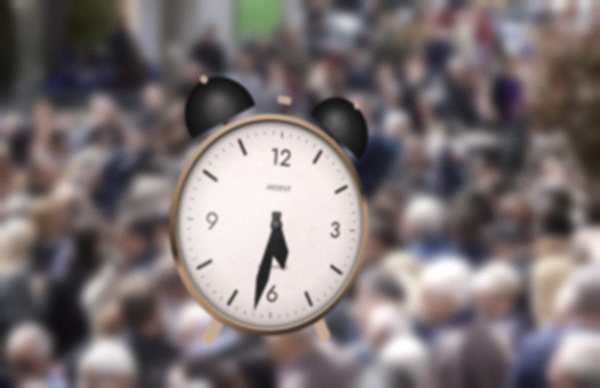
5:32
